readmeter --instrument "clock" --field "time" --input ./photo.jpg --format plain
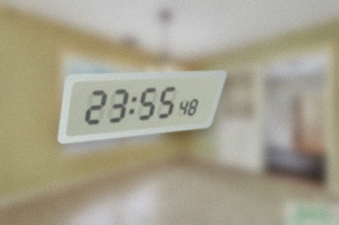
23:55:48
